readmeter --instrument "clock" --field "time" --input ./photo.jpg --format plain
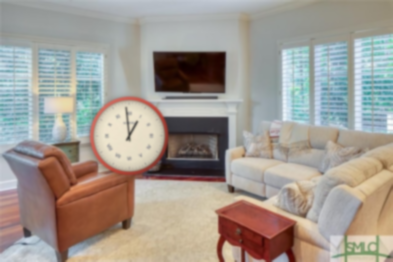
12:59
